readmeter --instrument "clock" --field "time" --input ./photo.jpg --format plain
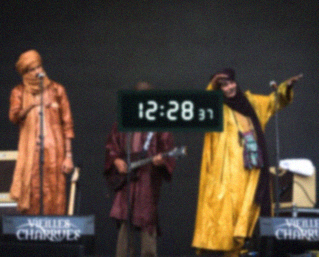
12:28
